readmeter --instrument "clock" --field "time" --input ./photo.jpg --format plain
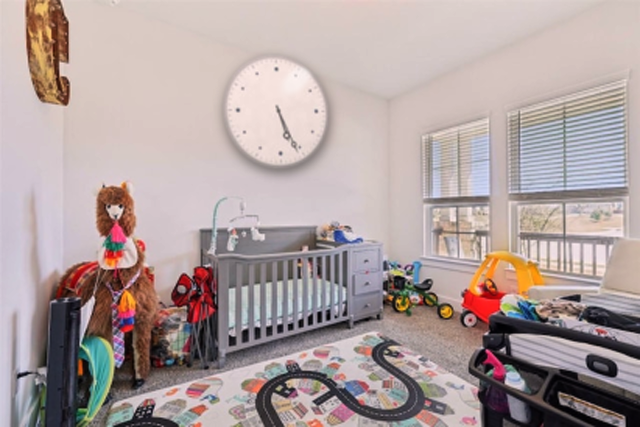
5:26
